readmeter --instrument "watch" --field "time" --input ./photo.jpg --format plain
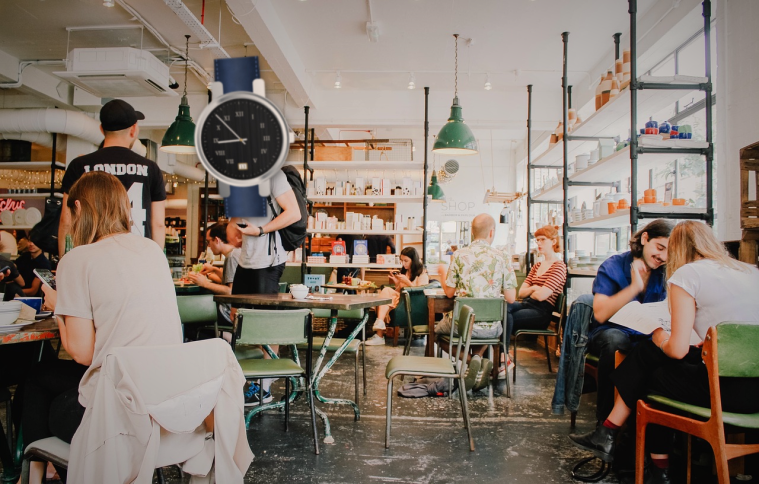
8:53
